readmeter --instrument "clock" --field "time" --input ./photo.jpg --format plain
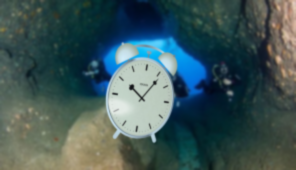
10:06
